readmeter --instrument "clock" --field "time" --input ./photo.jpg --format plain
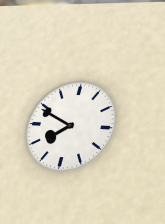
7:49
